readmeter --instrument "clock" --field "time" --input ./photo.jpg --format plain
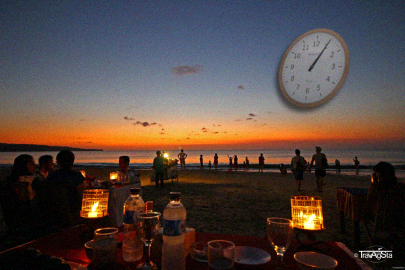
1:05
